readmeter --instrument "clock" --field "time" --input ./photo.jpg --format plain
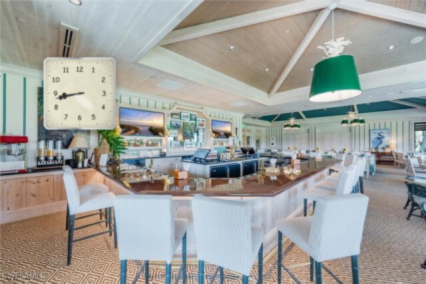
8:43
